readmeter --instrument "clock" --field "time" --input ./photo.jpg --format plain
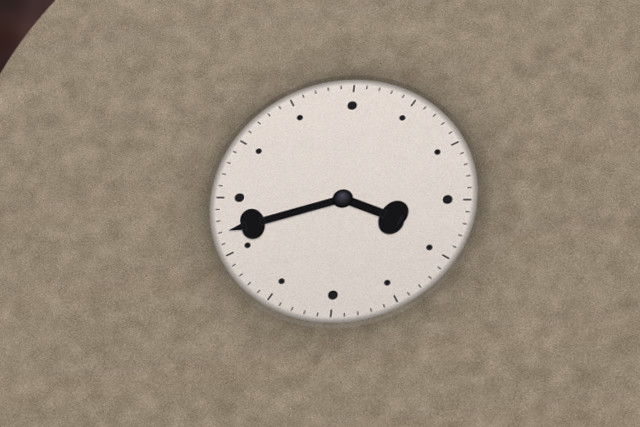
3:42
